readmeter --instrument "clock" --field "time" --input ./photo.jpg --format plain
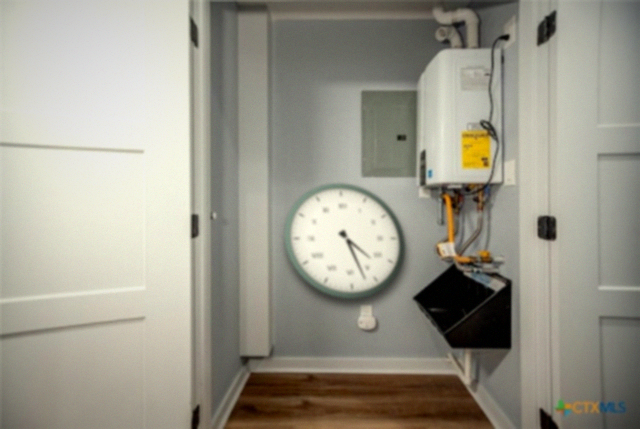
4:27
